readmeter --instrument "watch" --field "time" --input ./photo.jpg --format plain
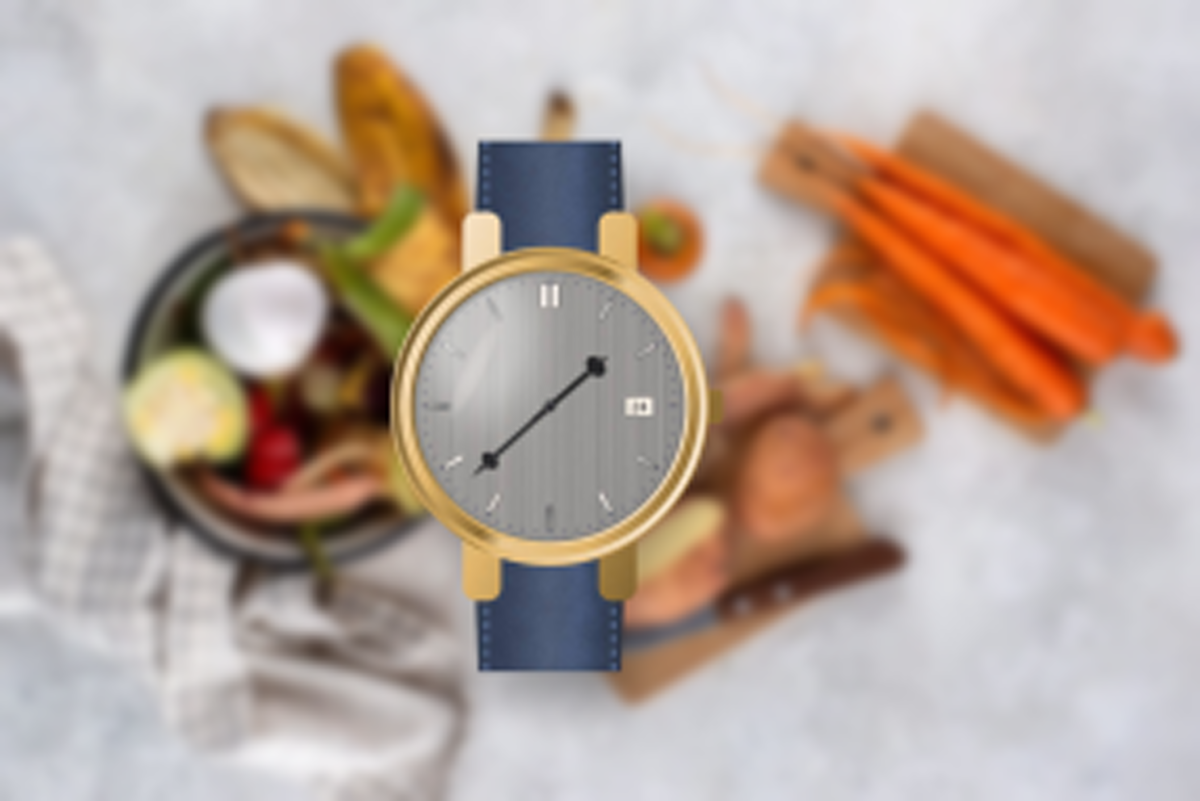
1:38
